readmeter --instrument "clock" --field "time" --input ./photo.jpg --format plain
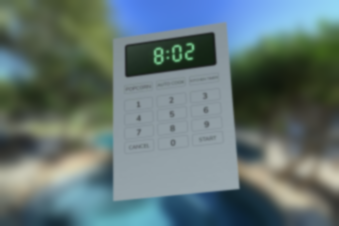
8:02
